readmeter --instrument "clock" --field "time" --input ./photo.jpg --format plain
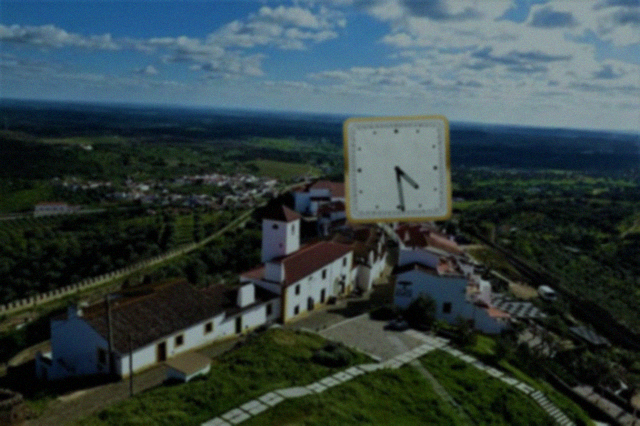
4:29
